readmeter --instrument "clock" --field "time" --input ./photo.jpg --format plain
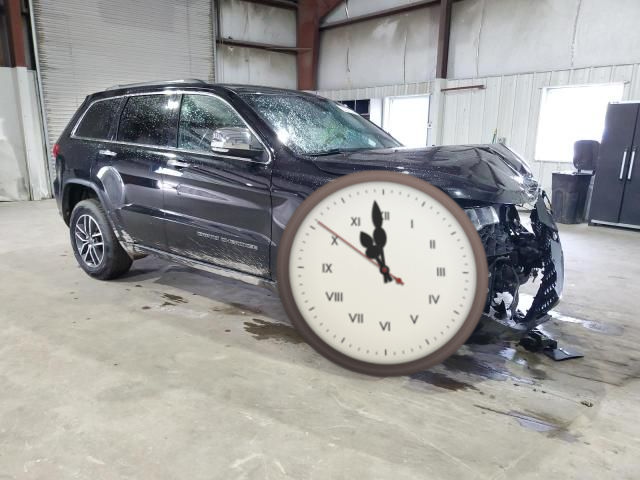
10:58:51
